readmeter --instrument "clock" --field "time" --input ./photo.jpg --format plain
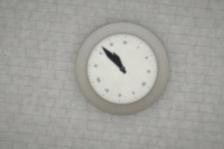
10:52
